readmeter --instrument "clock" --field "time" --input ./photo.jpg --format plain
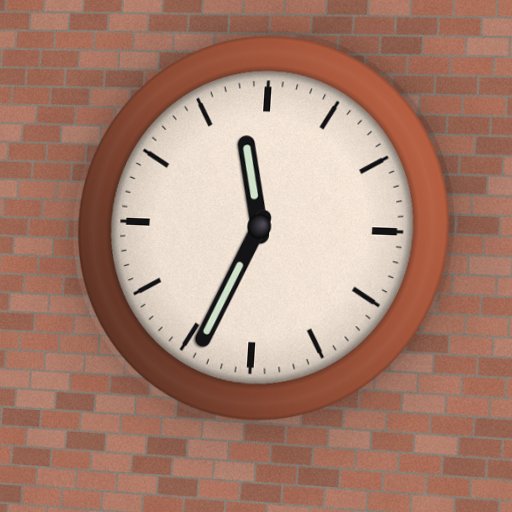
11:34
